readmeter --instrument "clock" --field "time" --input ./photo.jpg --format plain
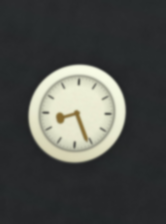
8:26
